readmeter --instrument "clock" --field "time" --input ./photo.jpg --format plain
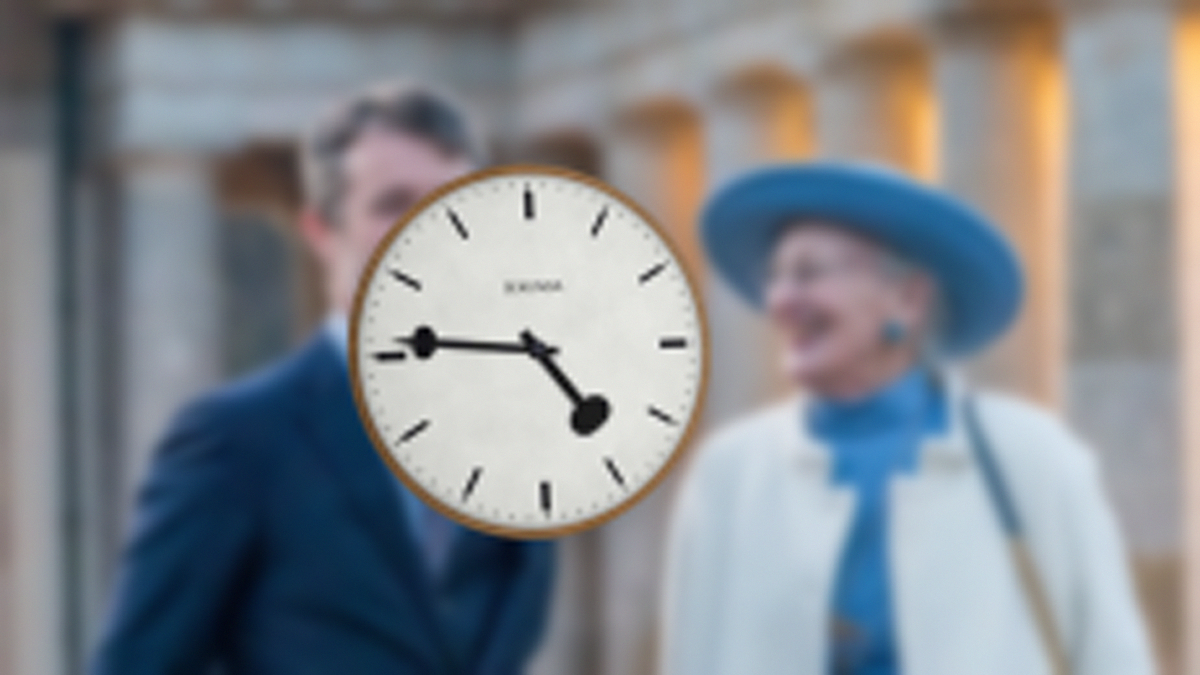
4:46
